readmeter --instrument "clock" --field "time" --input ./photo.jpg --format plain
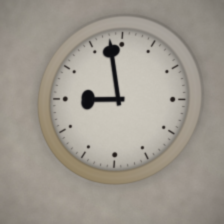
8:58
